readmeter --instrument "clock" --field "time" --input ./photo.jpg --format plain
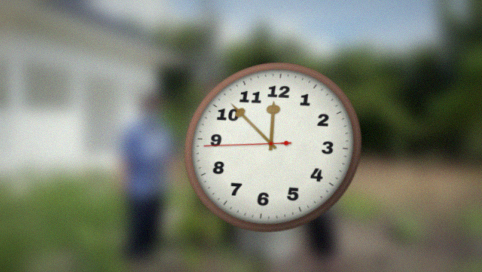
11:51:44
